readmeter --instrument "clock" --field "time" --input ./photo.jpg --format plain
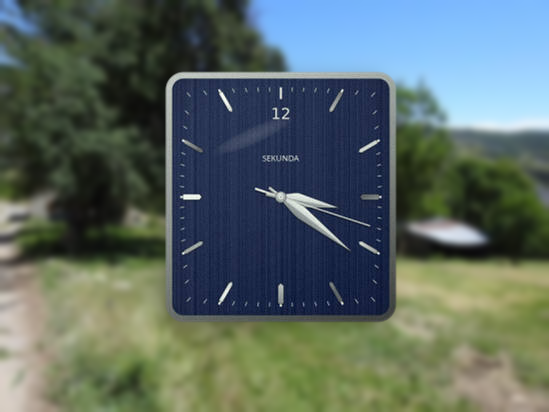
3:21:18
